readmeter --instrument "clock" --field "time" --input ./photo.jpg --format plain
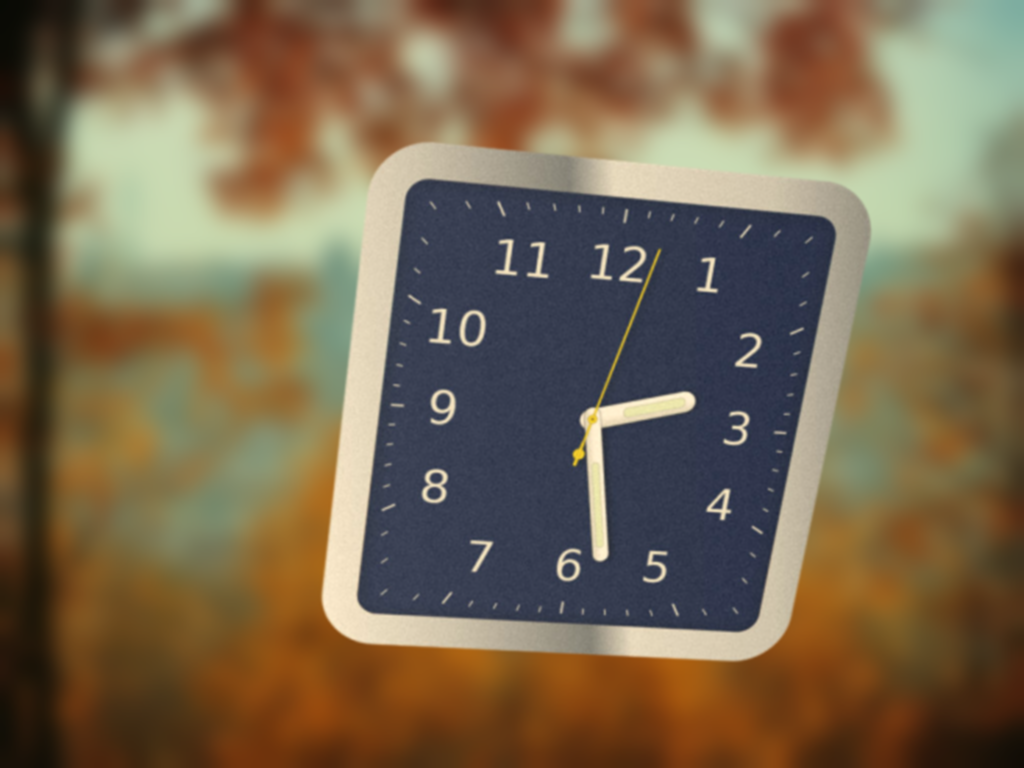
2:28:02
